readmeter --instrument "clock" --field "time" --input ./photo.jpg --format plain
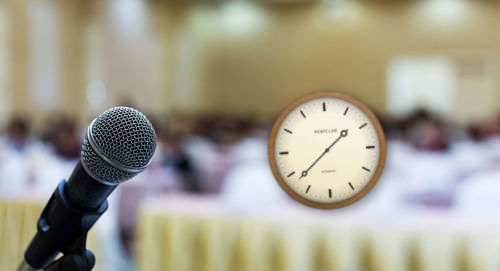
1:38
